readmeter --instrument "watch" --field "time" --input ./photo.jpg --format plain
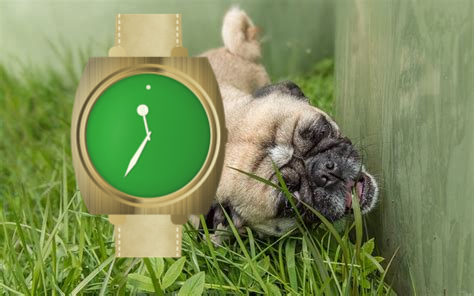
11:35
